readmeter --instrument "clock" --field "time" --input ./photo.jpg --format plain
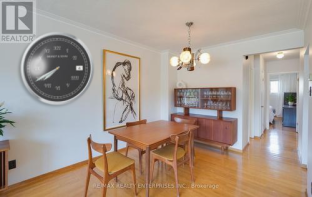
7:40
